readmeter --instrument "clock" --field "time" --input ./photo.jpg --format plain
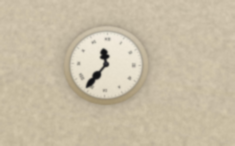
11:36
